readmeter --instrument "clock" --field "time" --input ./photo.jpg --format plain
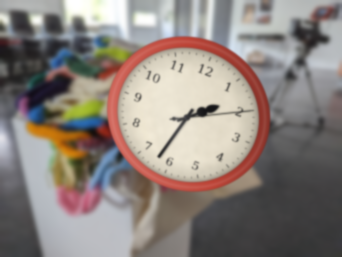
1:32:10
